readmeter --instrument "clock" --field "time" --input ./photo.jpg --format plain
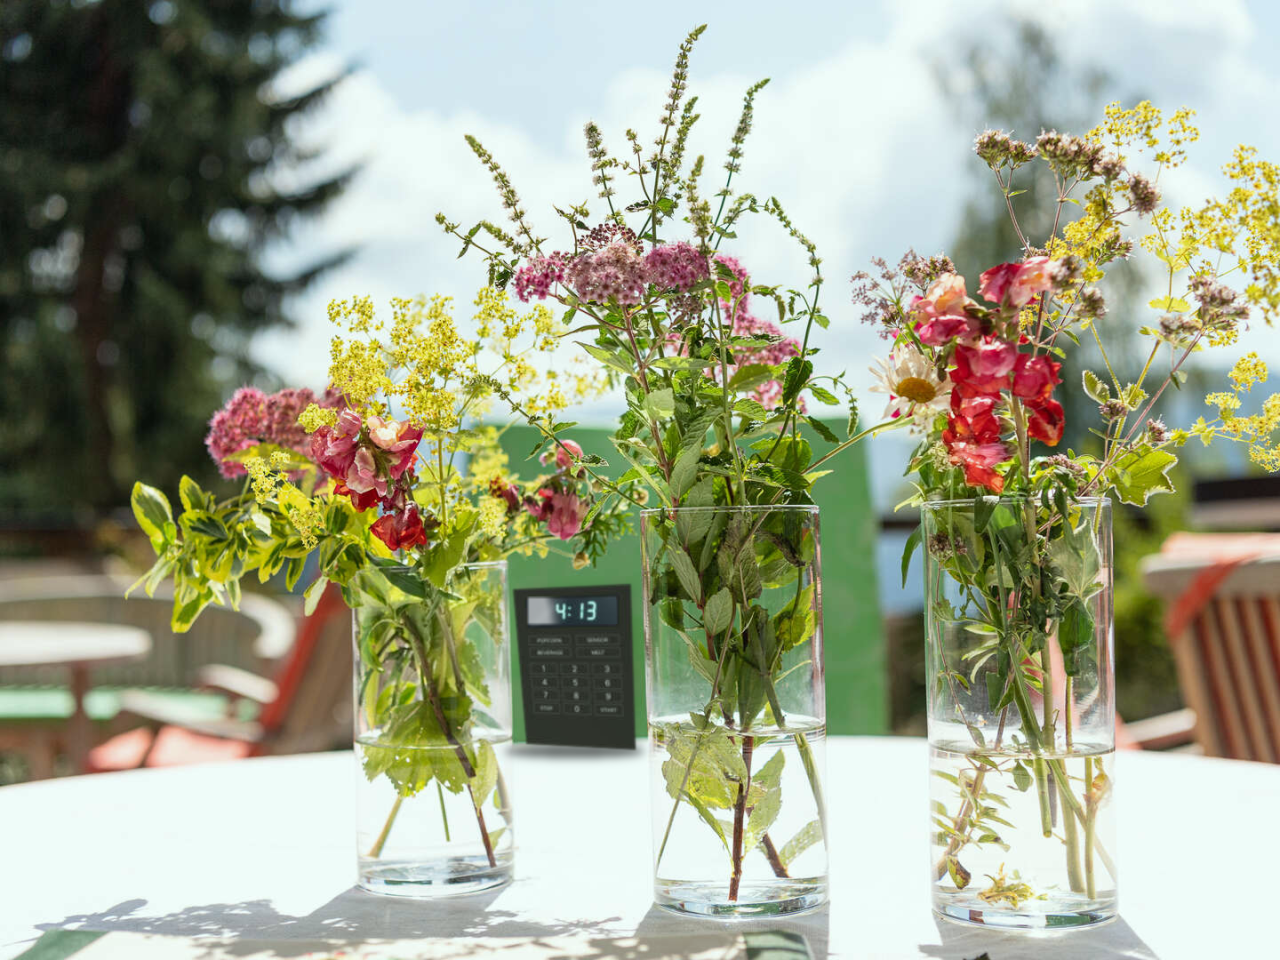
4:13
